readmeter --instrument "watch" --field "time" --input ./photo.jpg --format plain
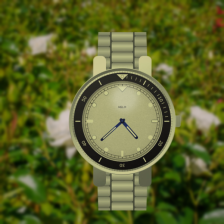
4:38
